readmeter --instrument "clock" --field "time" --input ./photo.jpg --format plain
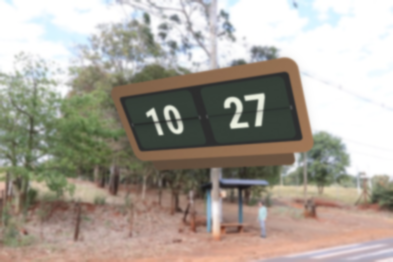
10:27
